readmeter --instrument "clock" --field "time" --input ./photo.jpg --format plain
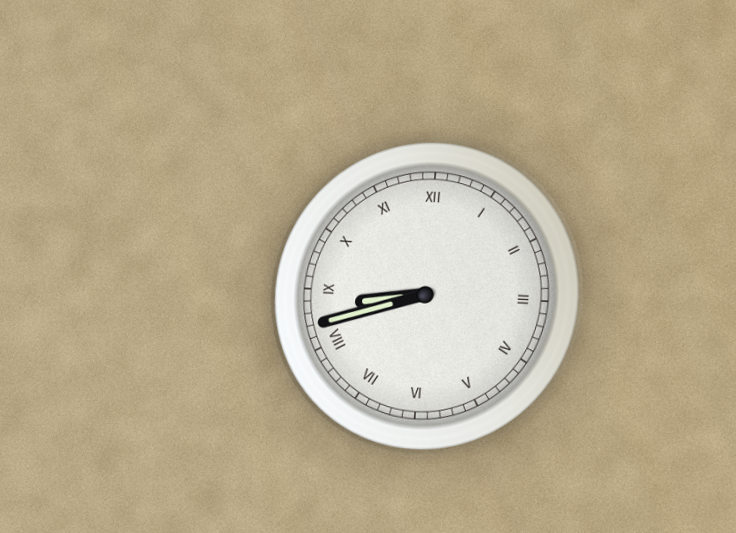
8:42
